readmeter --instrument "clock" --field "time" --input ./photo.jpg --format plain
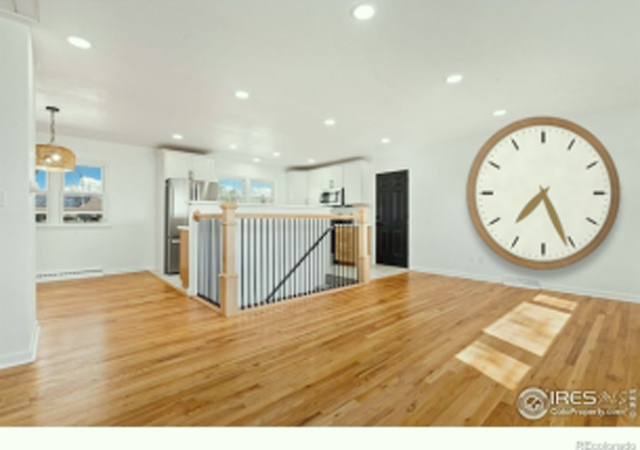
7:26
